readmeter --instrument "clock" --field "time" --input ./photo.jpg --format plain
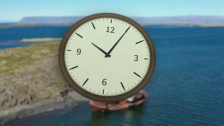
10:05
